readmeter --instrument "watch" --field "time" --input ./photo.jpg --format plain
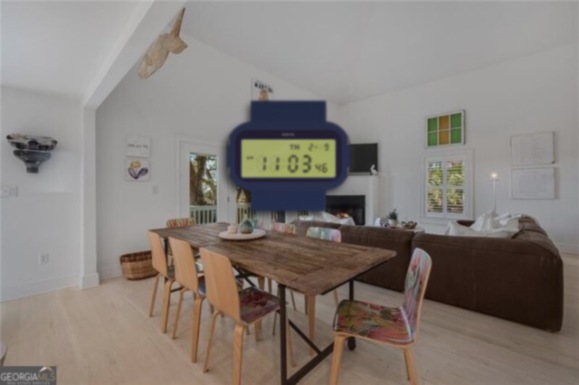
11:03
